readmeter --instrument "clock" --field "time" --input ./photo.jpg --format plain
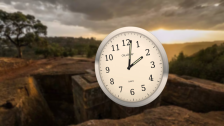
2:02
